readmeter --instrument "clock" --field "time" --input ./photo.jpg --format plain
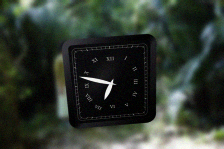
6:48
